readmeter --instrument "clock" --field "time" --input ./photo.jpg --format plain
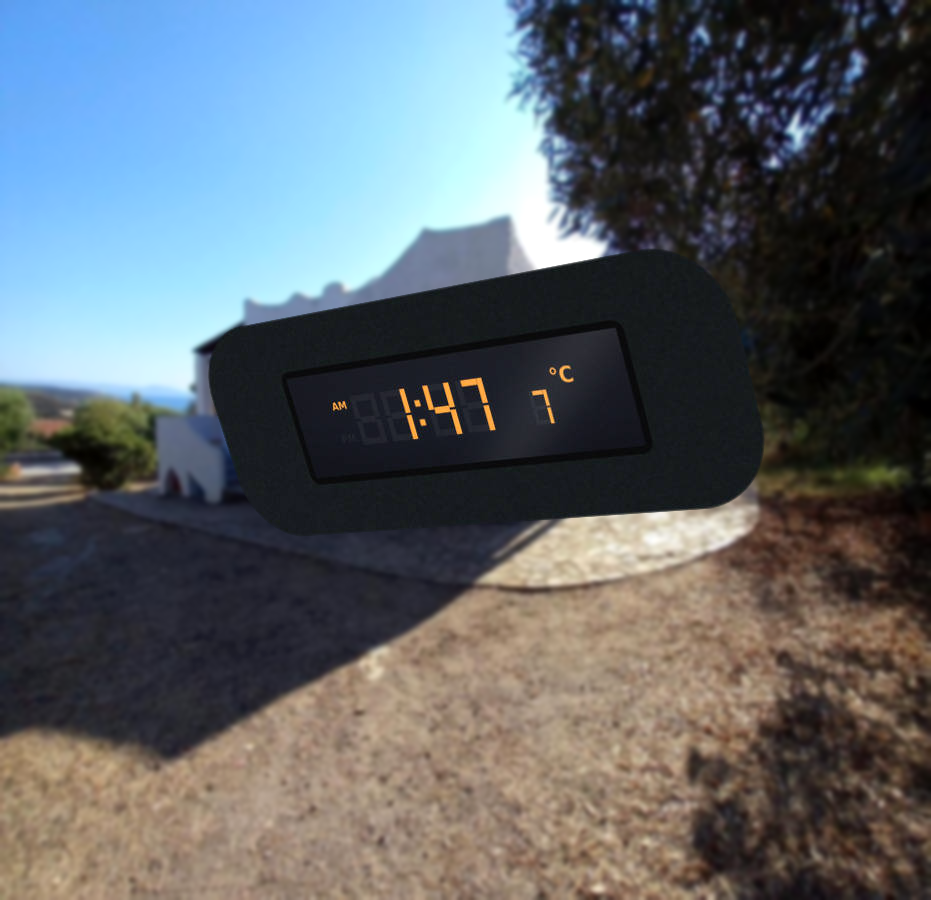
1:47
